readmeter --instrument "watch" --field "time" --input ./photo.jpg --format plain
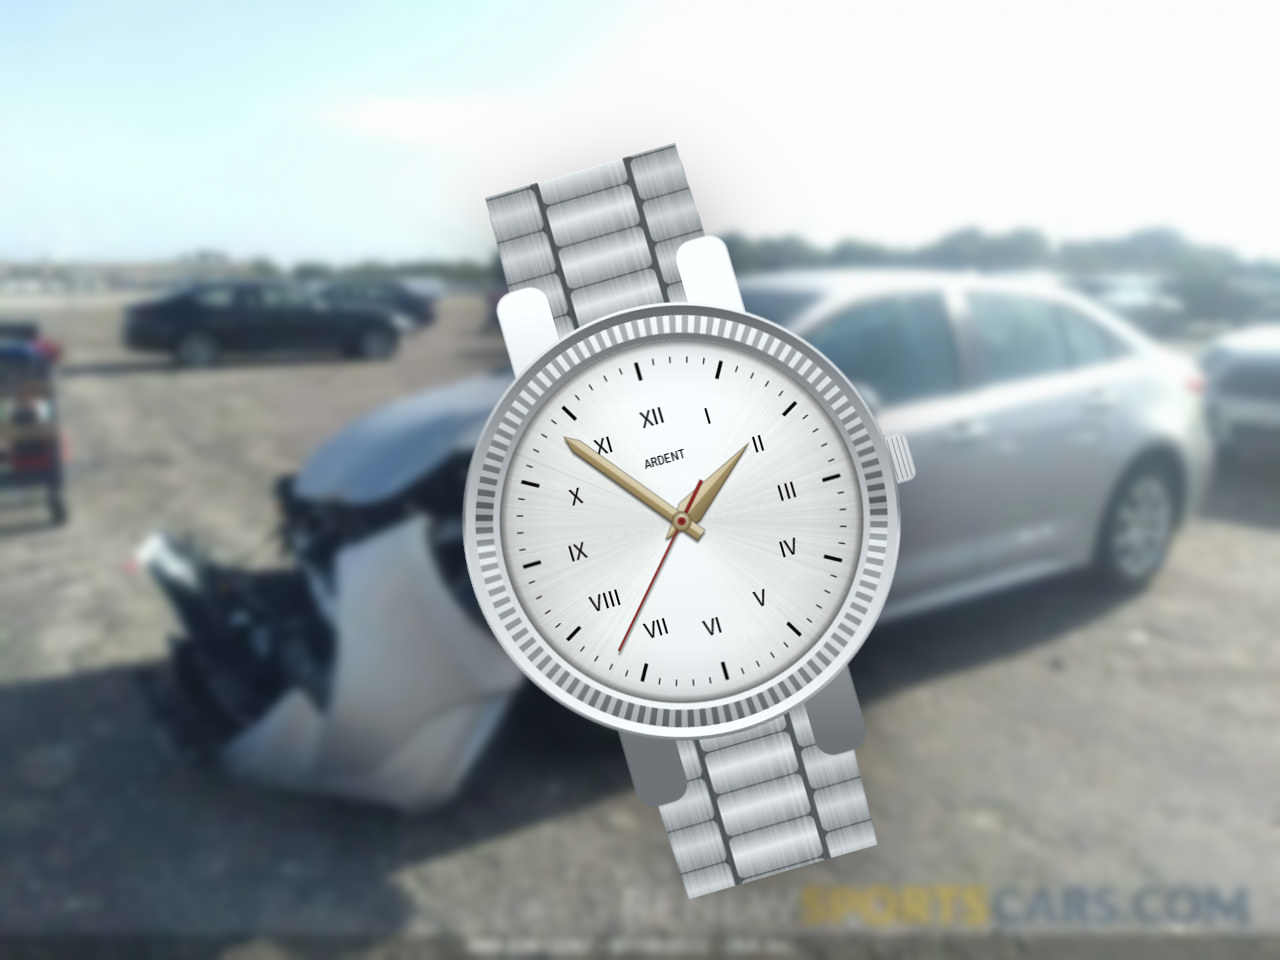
1:53:37
